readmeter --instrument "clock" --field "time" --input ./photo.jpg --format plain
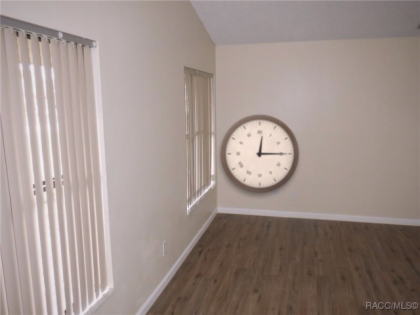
12:15
